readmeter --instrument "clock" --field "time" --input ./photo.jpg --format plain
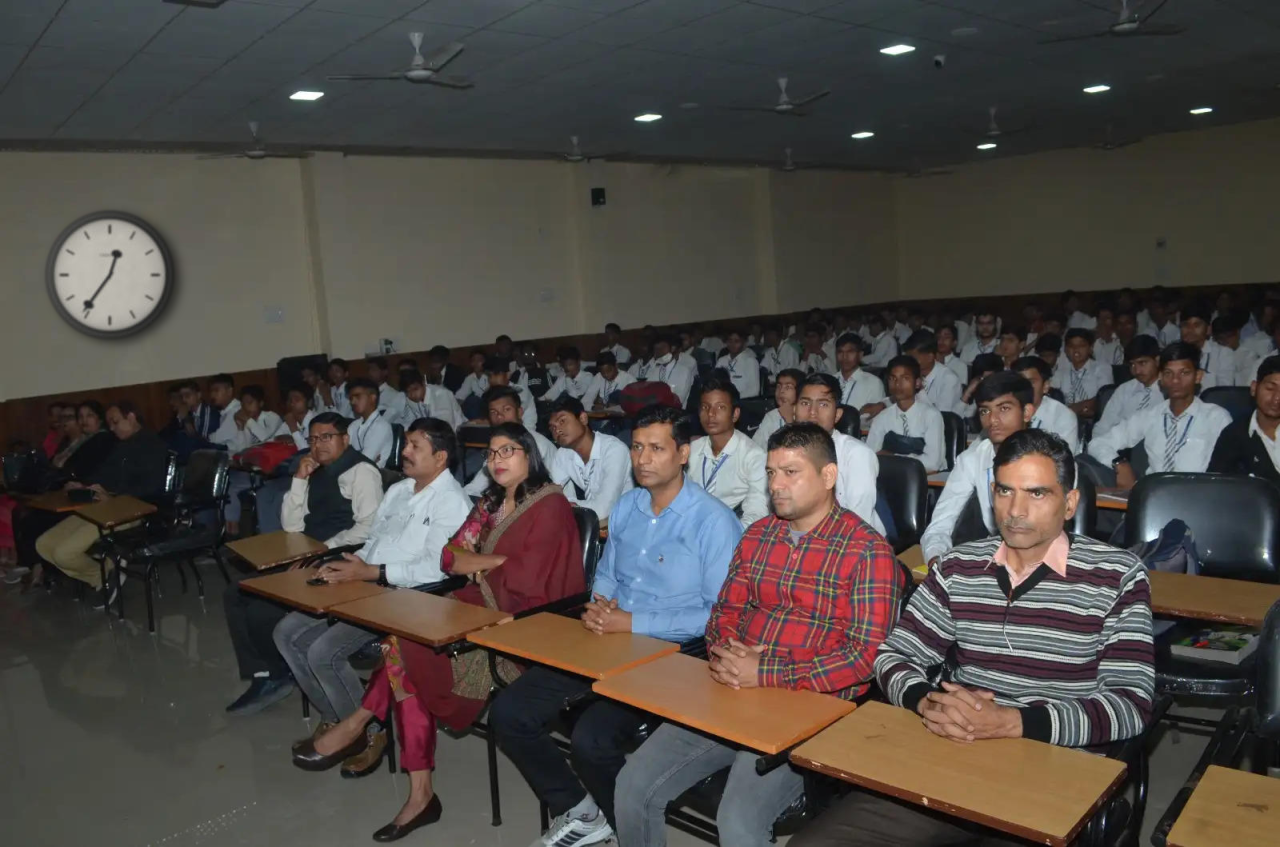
12:36
